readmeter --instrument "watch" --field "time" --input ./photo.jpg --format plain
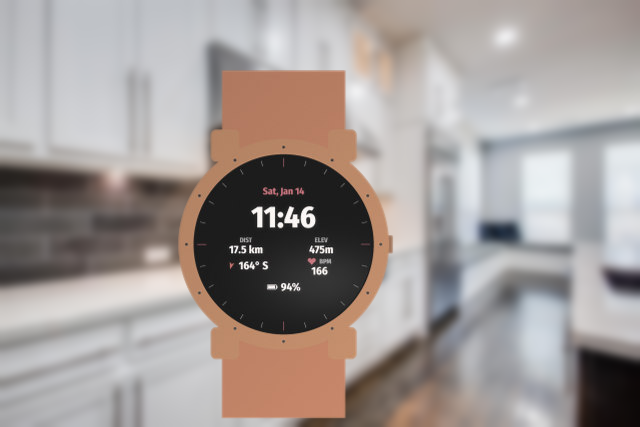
11:46
